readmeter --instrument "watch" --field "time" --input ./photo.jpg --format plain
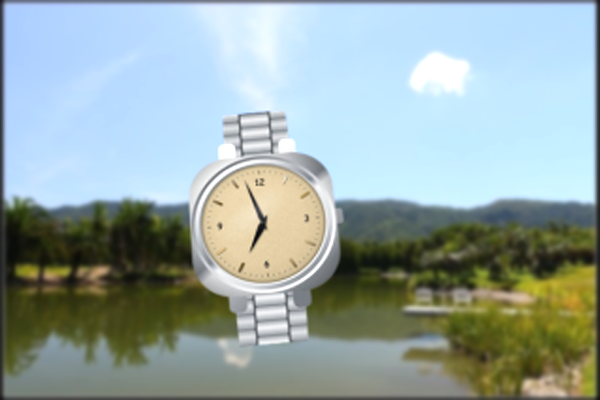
6:57
